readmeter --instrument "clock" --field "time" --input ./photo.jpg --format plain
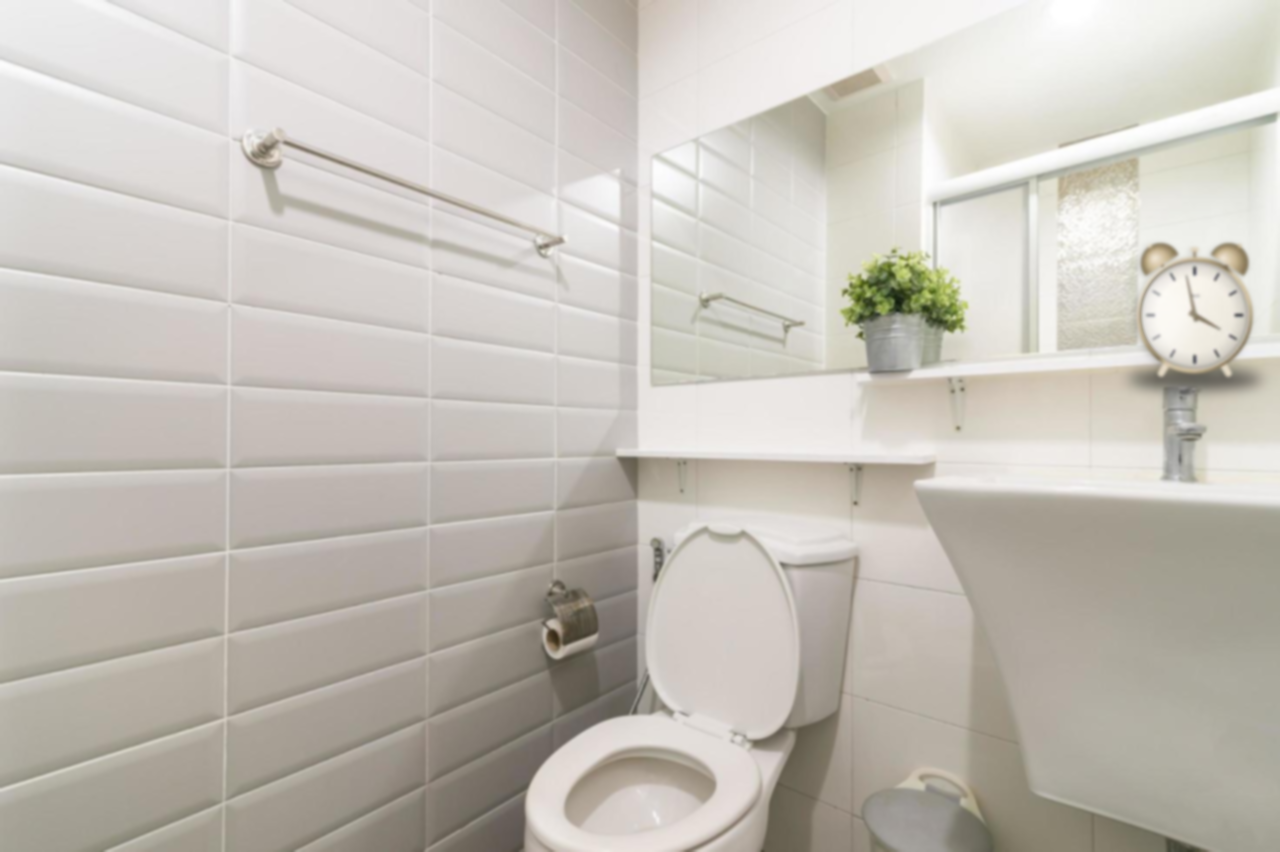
3:58
